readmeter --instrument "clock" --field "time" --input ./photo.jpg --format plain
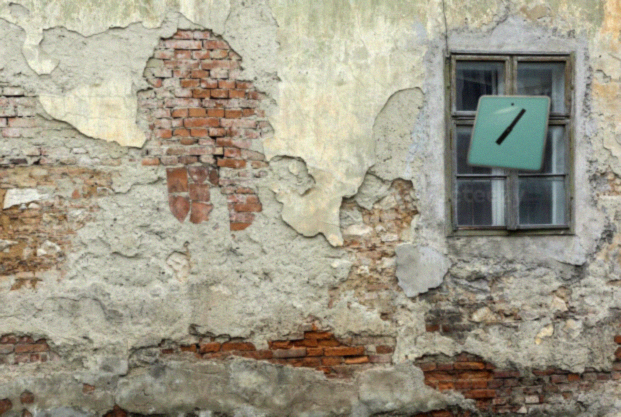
7:05
